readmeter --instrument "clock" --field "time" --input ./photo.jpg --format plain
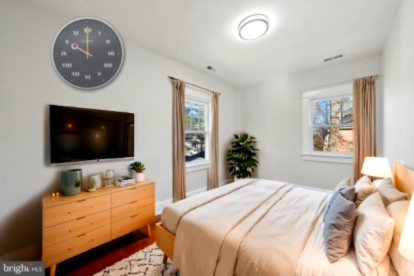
10:00
